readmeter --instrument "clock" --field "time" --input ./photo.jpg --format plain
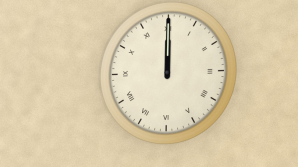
12:00
